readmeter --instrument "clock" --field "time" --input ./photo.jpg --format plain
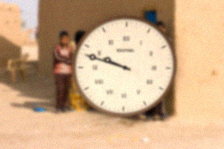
9:48
